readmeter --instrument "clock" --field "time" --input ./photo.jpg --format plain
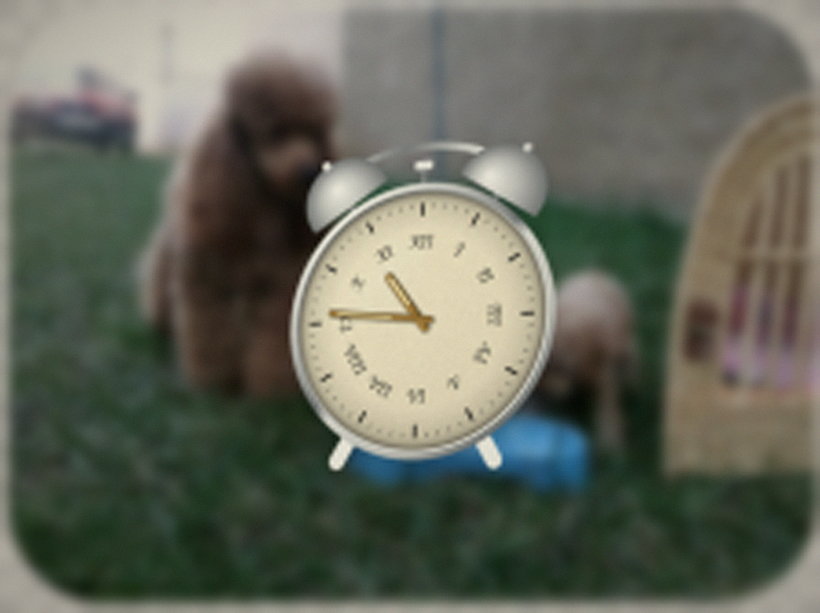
10:46
